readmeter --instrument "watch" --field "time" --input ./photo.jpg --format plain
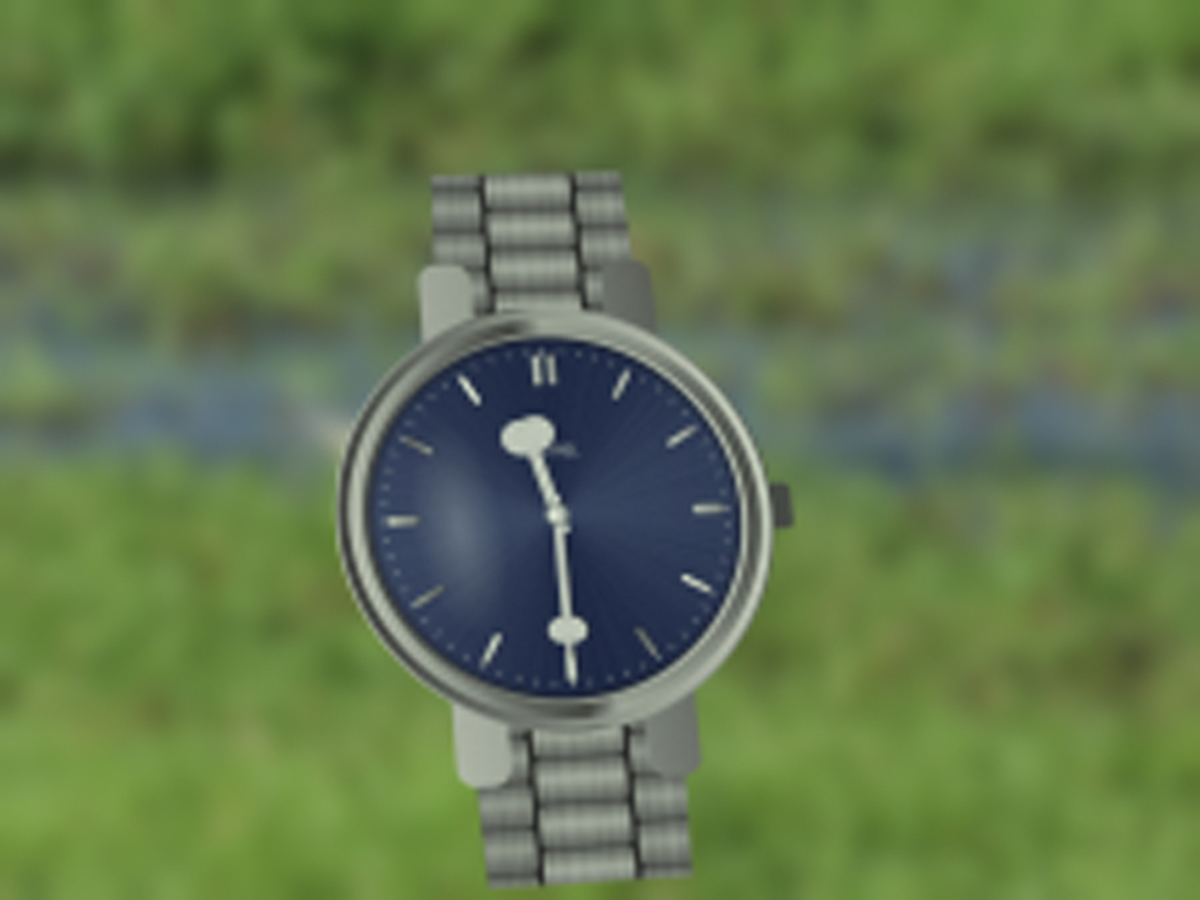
11:30
